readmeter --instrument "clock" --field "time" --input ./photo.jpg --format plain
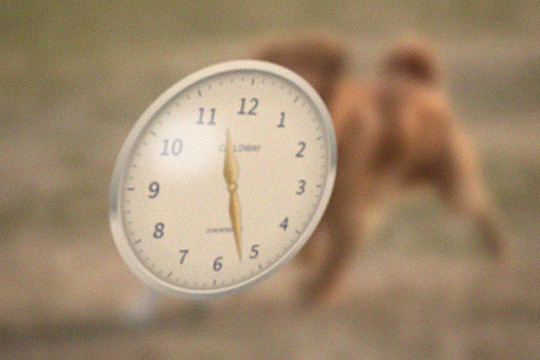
11:27
